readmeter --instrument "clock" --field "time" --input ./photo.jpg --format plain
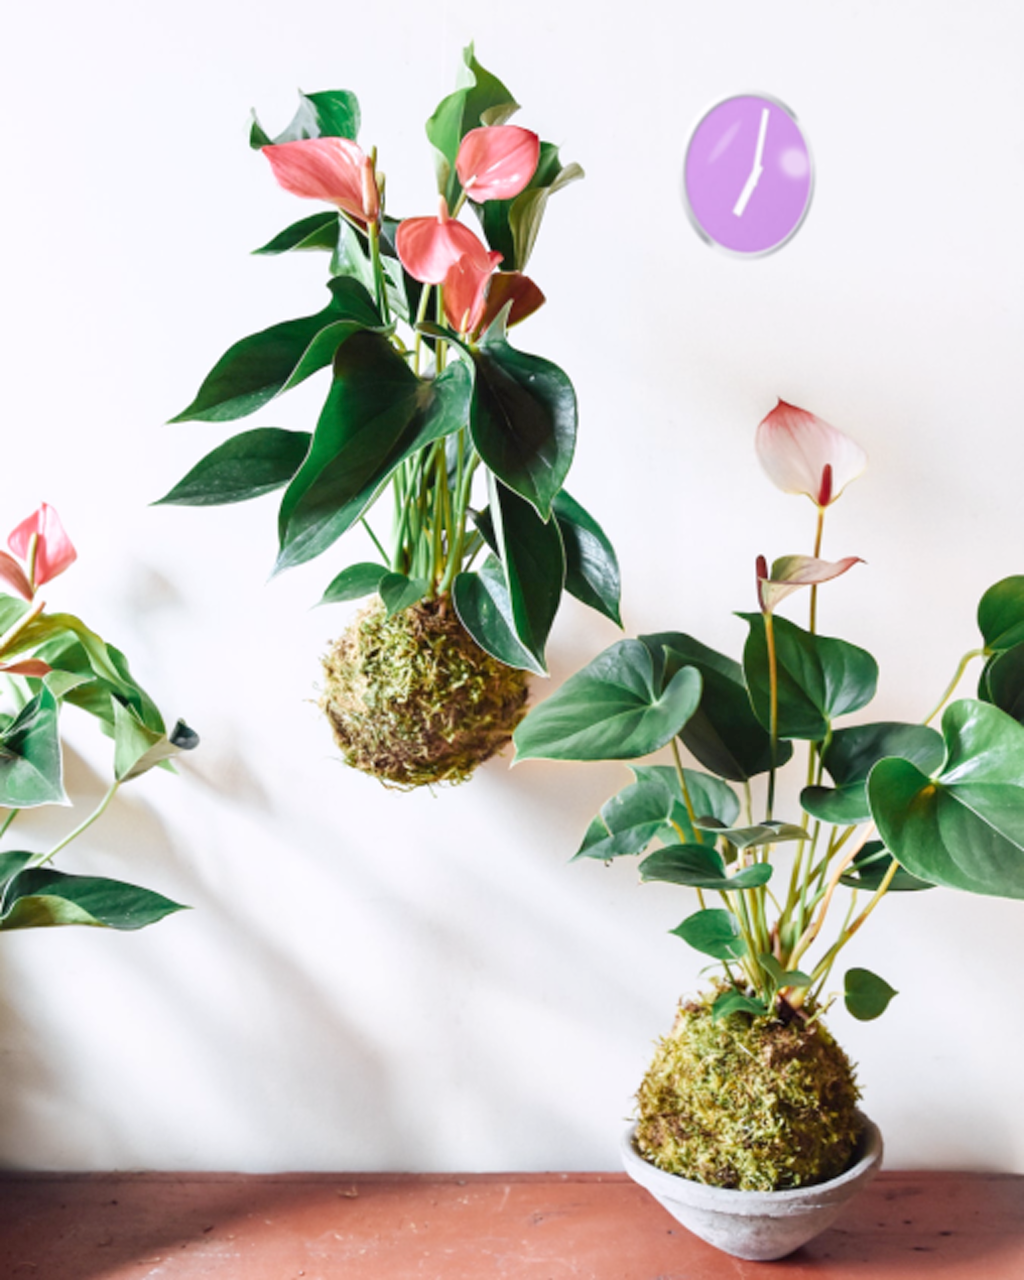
7:02
